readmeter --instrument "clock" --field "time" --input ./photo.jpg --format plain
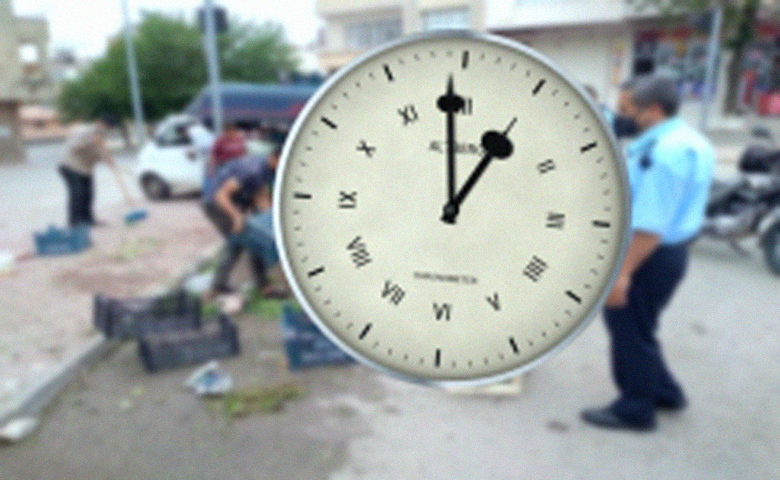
12:59
